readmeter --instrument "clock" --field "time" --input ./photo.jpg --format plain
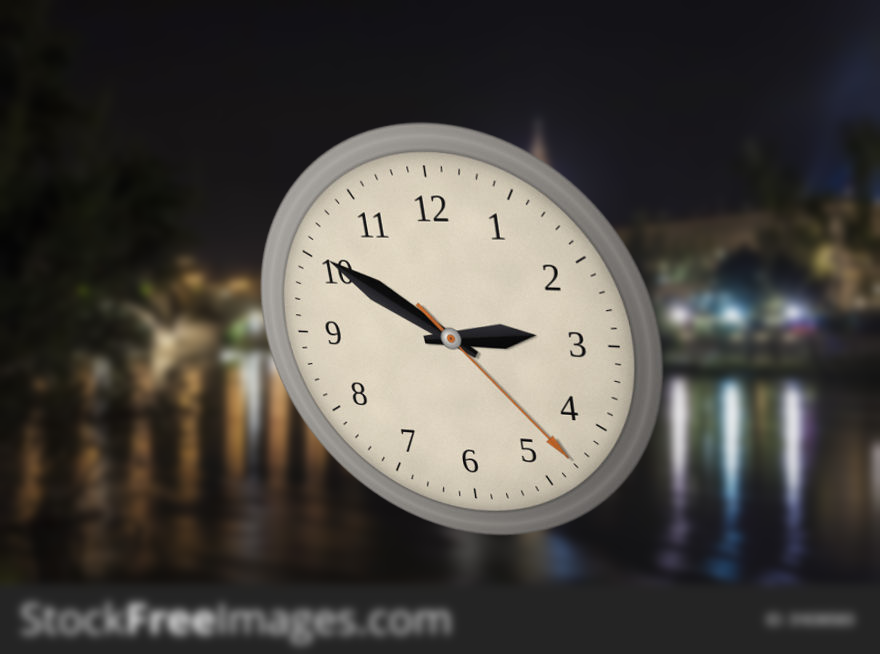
2:50:23
